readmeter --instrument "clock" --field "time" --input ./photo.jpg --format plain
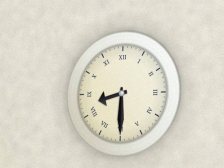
8:30
